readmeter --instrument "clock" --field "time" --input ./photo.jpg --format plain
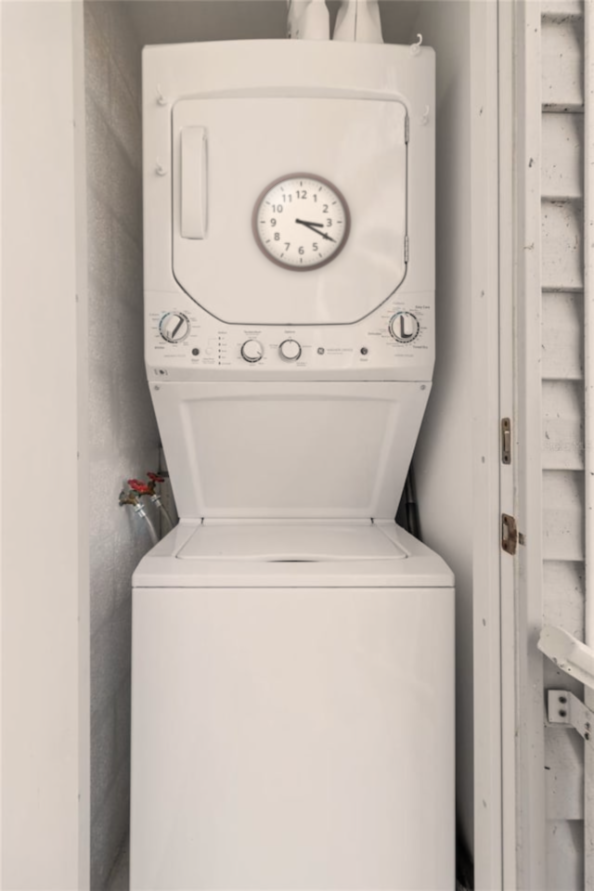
3:20
